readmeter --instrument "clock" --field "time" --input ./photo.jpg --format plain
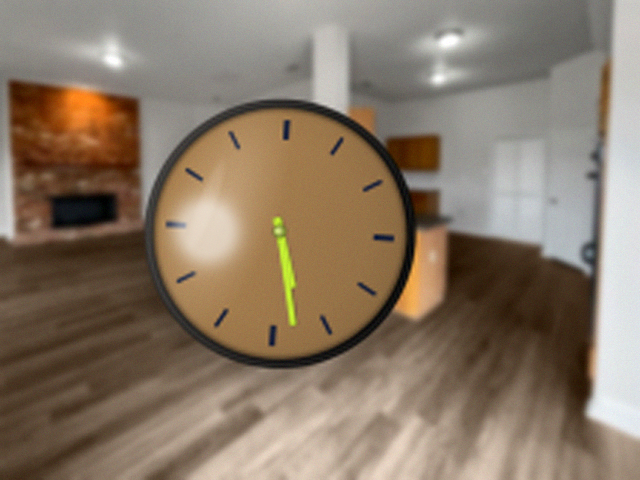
5:28
